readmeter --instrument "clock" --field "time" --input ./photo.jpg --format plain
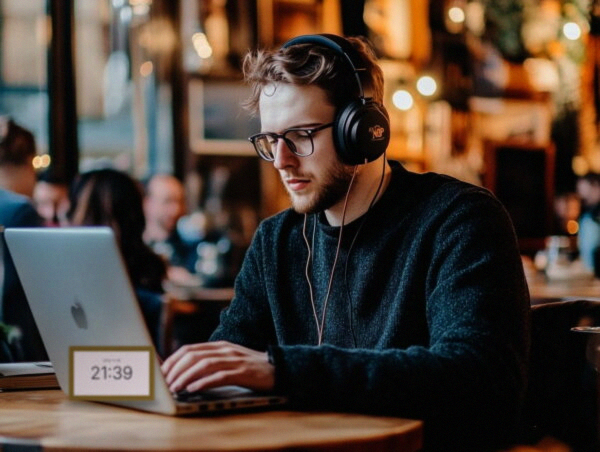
21:39
